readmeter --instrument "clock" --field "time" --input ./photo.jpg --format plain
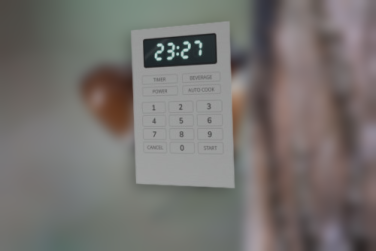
23:27
